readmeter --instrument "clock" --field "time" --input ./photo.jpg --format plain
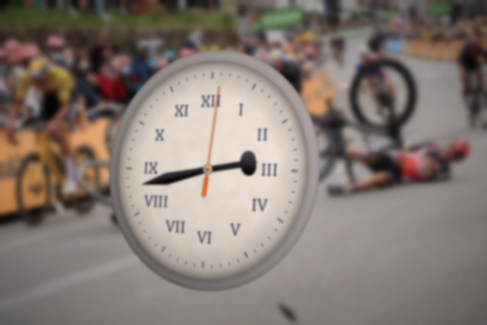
2:43:01
